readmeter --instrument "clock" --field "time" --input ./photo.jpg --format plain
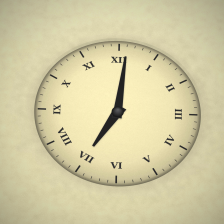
7:01
